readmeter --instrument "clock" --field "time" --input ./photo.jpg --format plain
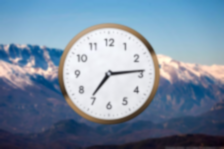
7:14
